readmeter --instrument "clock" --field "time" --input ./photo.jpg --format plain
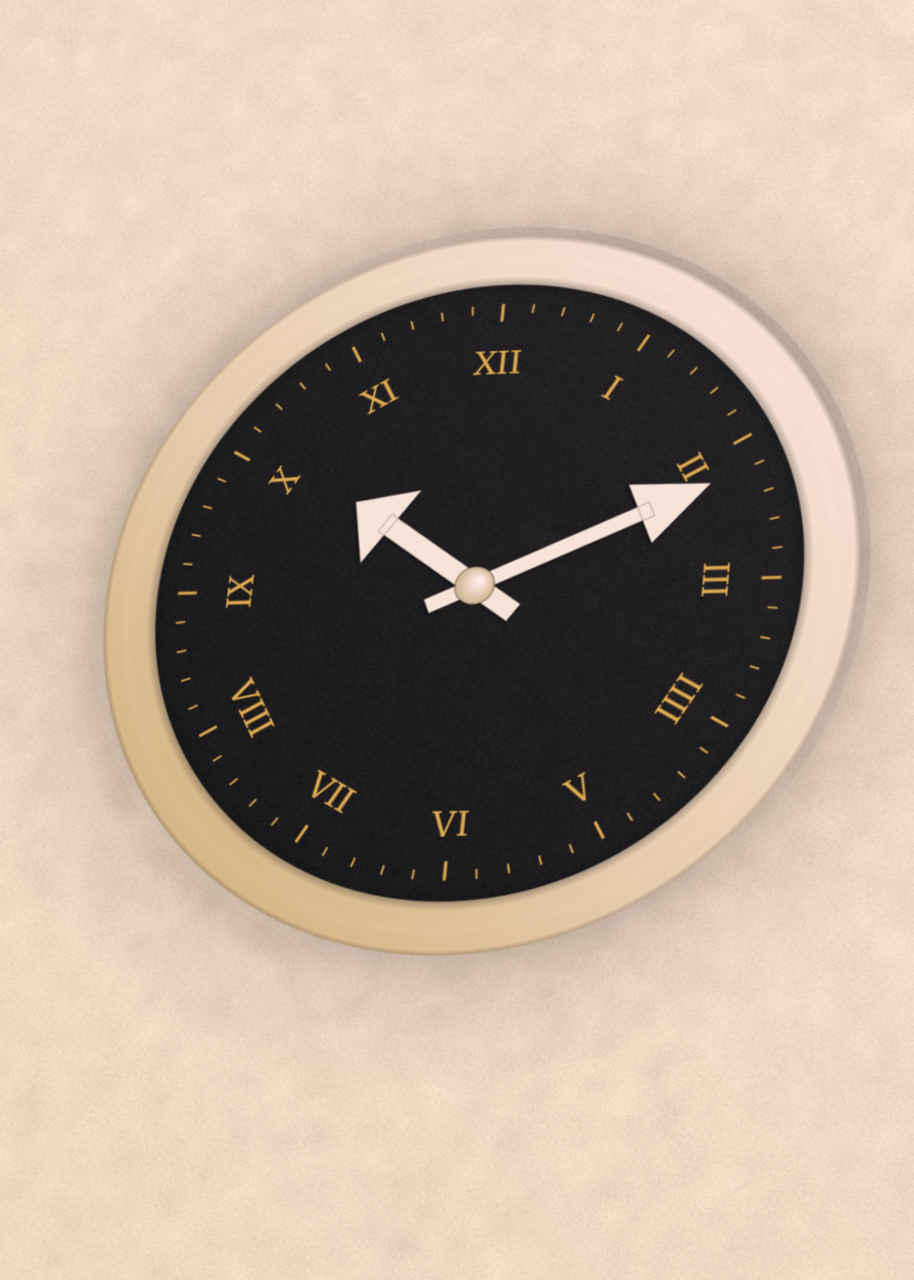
10:11
